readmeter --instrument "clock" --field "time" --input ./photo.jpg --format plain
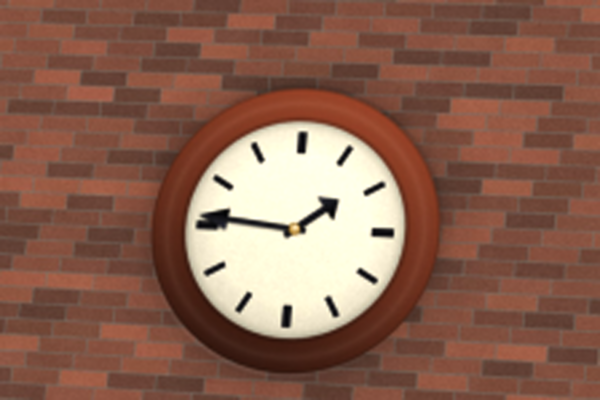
1:46
